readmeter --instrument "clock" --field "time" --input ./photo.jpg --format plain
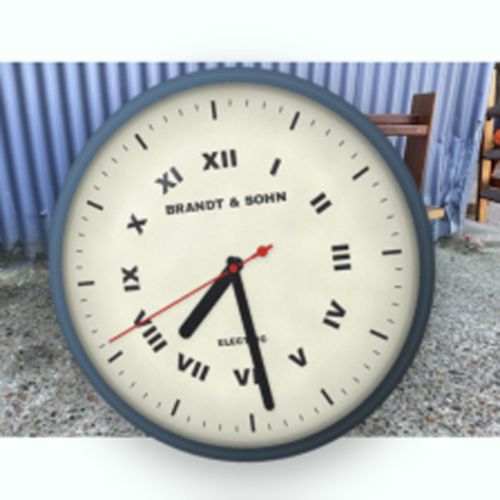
7:28:41
